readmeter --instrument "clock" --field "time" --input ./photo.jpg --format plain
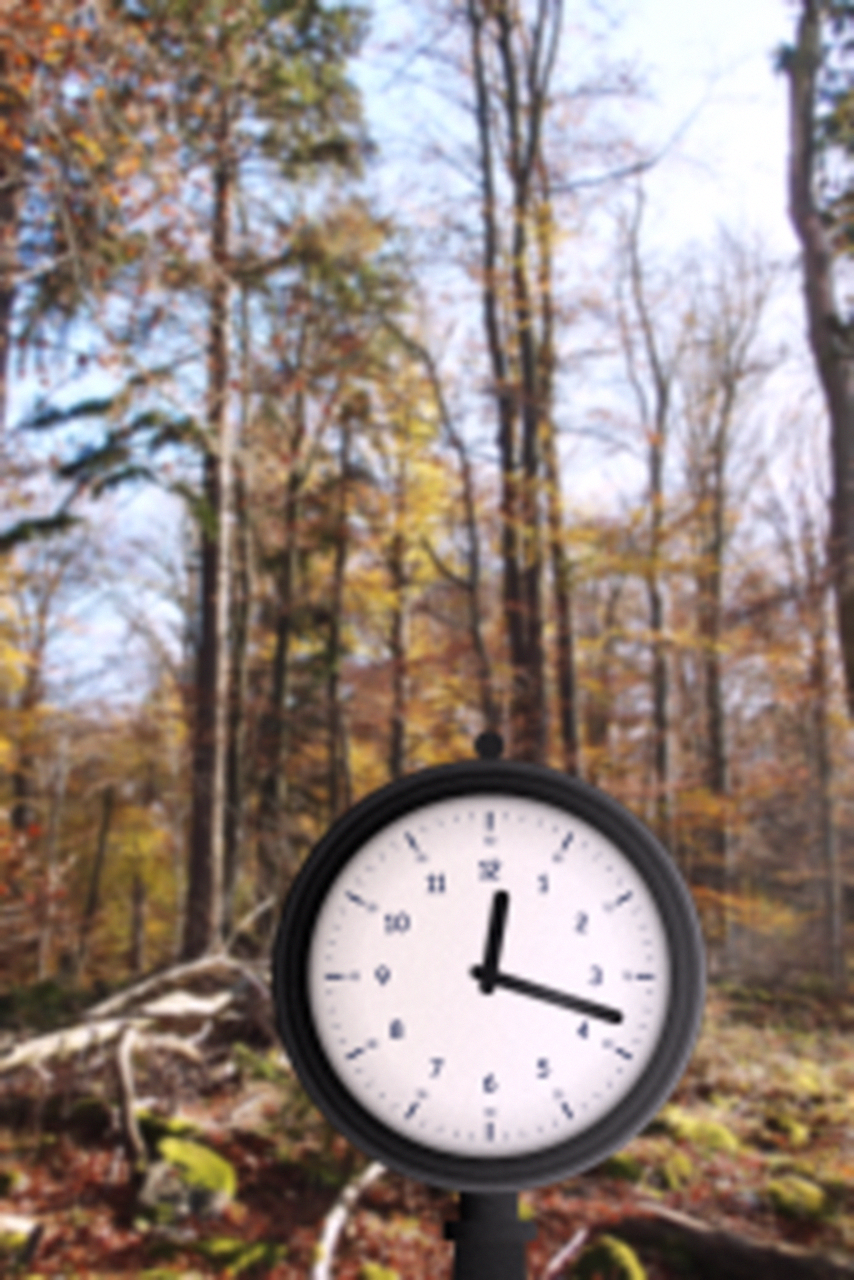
12:18
